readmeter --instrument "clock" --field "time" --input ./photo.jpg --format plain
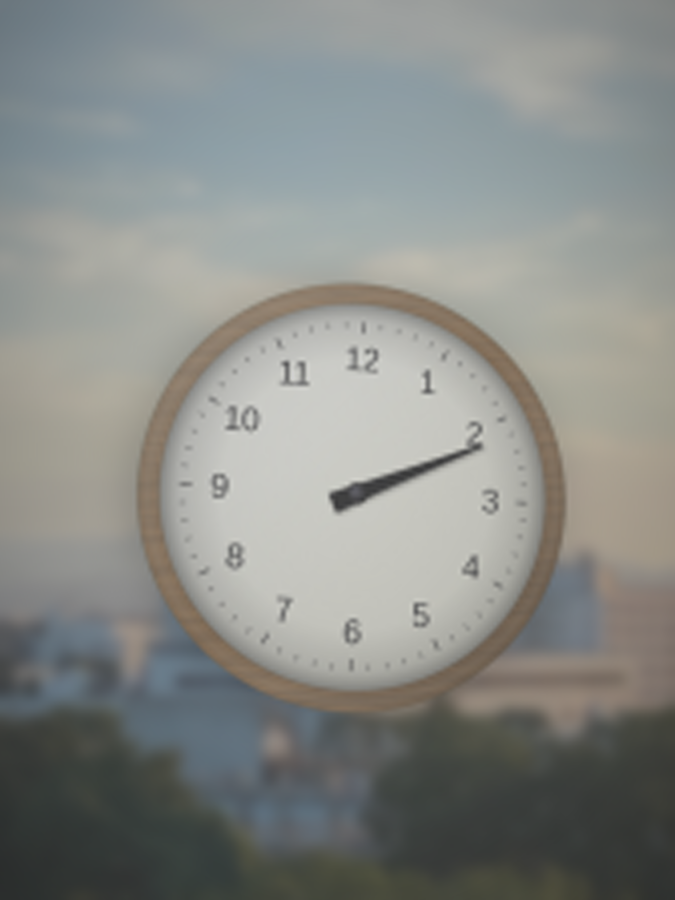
2:11
